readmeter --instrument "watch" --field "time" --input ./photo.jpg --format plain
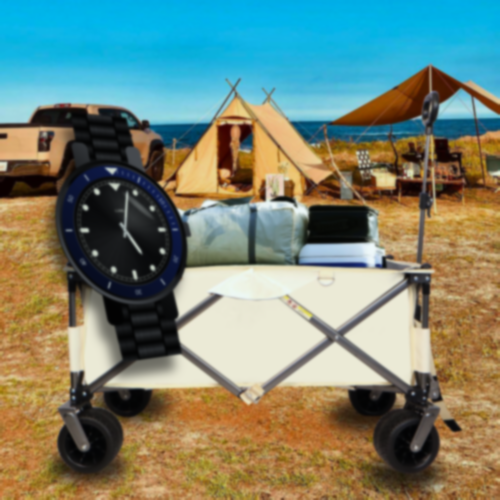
5:03
